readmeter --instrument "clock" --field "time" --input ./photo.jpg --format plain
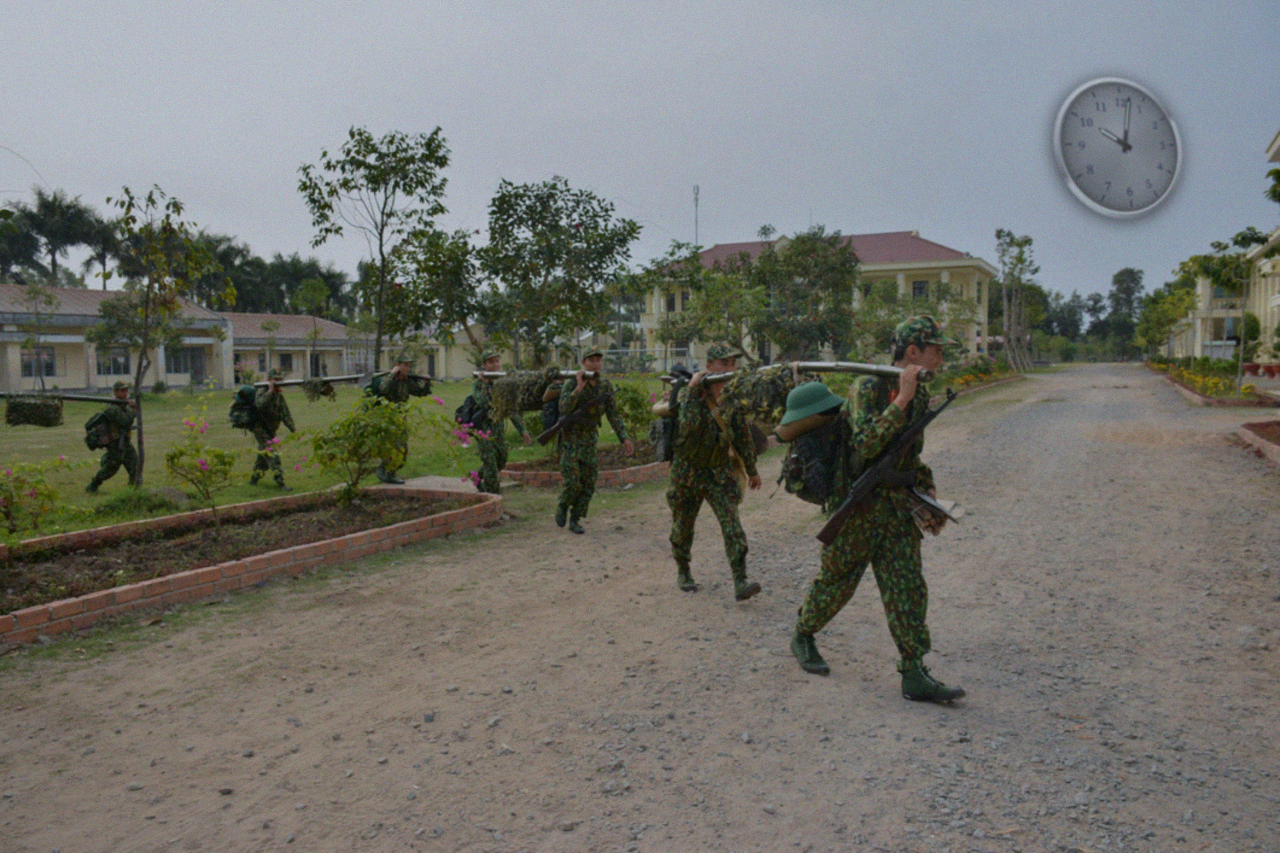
10:02
